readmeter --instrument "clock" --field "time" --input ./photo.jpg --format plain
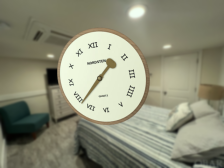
1:38
